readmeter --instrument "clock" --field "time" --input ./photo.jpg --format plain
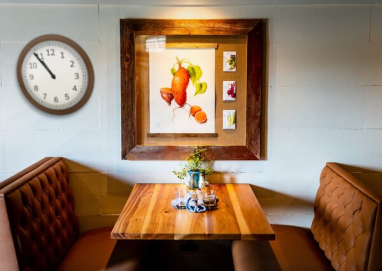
10:54
